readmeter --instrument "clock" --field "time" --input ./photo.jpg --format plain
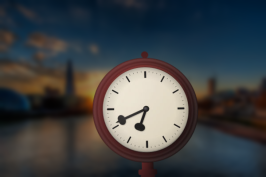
6:41
